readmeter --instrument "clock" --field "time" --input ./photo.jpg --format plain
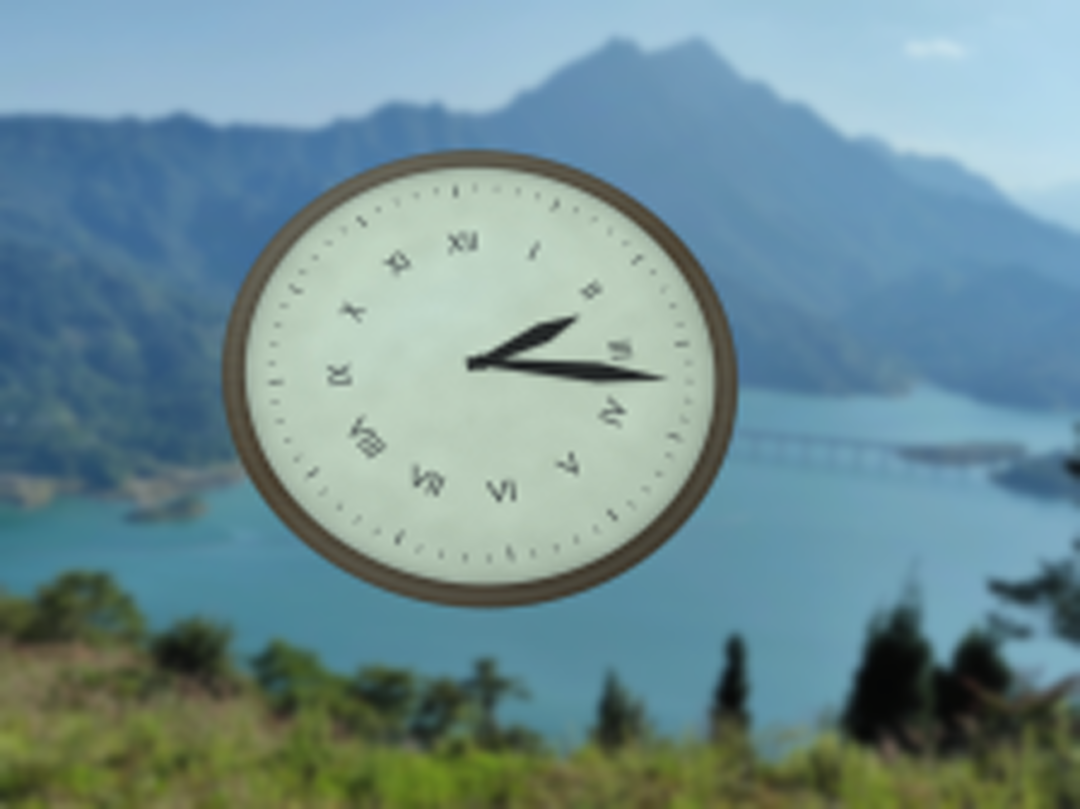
2:17
